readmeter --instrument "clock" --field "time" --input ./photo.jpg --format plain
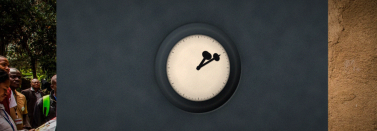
1:10
